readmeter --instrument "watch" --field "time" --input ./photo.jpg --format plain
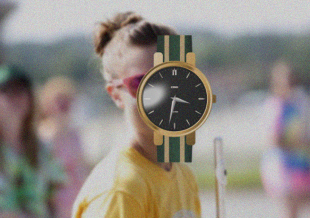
3:32
